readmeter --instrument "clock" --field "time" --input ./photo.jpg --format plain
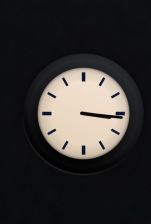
3:16
